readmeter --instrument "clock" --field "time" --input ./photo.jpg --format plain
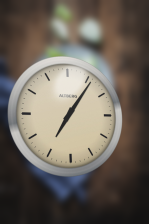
7:06
